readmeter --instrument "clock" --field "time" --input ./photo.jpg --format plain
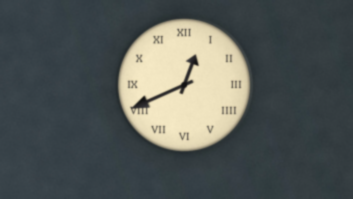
12:41
